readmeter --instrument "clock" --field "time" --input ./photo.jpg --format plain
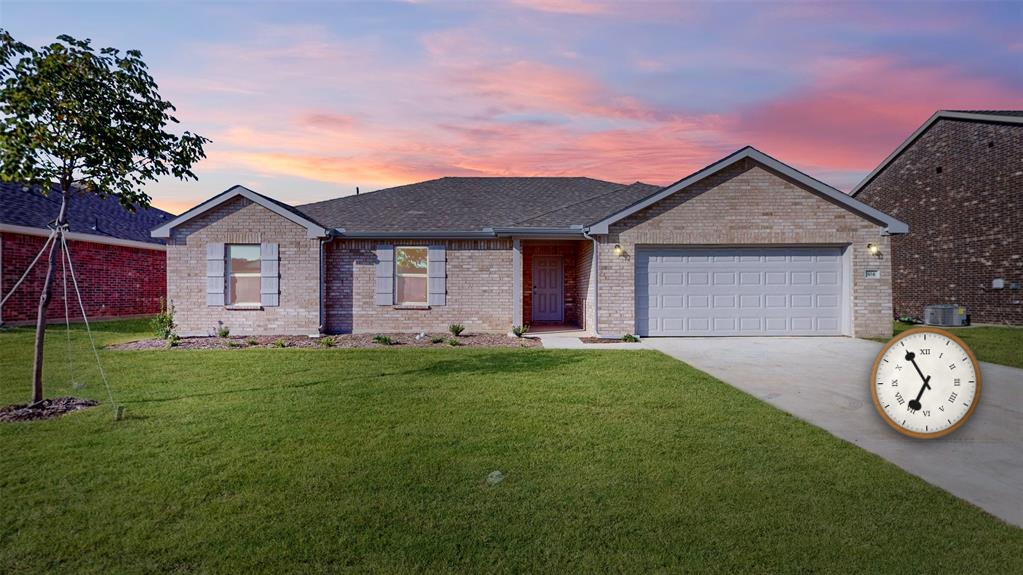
6:55
